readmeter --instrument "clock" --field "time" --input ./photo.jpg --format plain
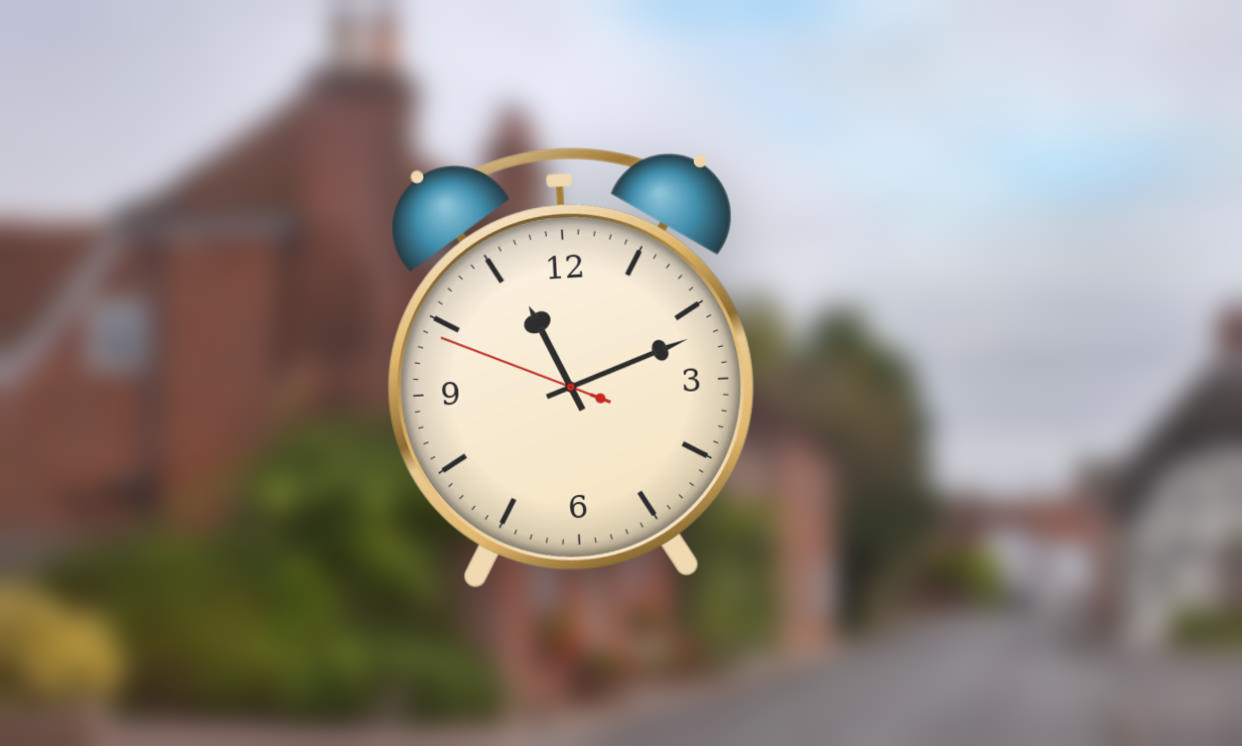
11:11:49
